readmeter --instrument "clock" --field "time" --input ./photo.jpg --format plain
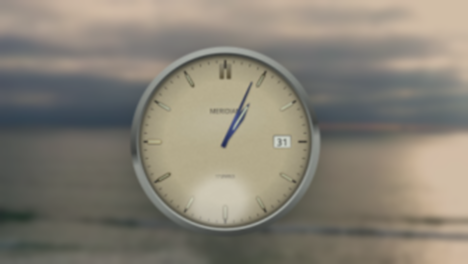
1:04
